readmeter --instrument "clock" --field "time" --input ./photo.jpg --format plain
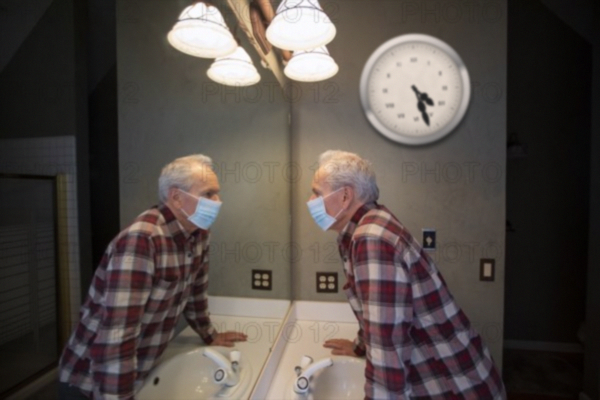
4:27
